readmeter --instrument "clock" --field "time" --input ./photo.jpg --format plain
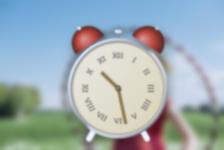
10:28
